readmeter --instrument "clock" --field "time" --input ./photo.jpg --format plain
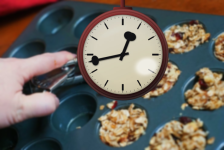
12:43
